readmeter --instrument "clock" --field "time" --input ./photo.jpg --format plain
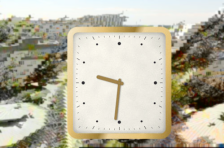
9:31
